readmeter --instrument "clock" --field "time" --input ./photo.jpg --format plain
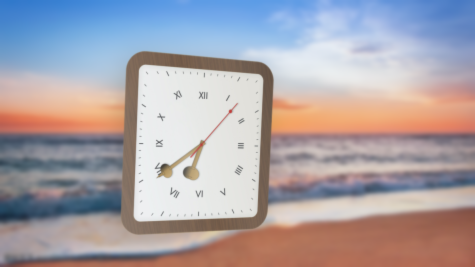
6:39:07
